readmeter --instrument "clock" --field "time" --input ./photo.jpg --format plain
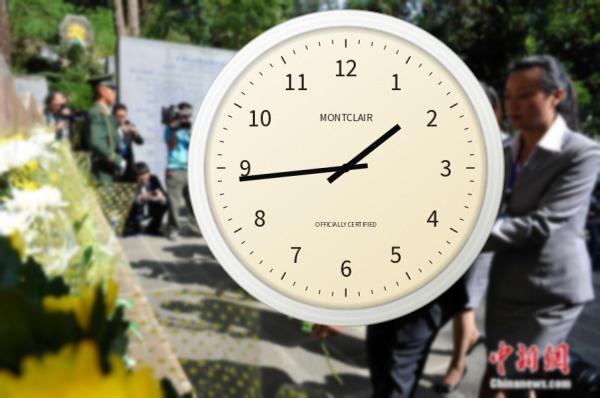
1:44
